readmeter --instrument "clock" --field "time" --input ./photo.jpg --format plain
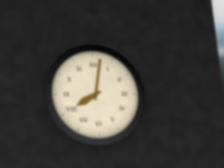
8:02
